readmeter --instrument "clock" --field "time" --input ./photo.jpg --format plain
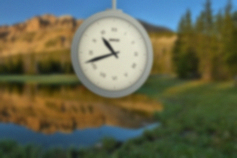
10:42
